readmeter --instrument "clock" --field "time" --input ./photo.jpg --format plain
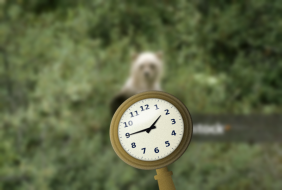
1:45
